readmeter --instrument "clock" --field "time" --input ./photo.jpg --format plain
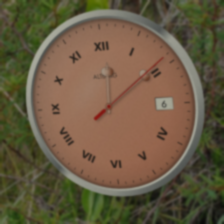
12:09:09
